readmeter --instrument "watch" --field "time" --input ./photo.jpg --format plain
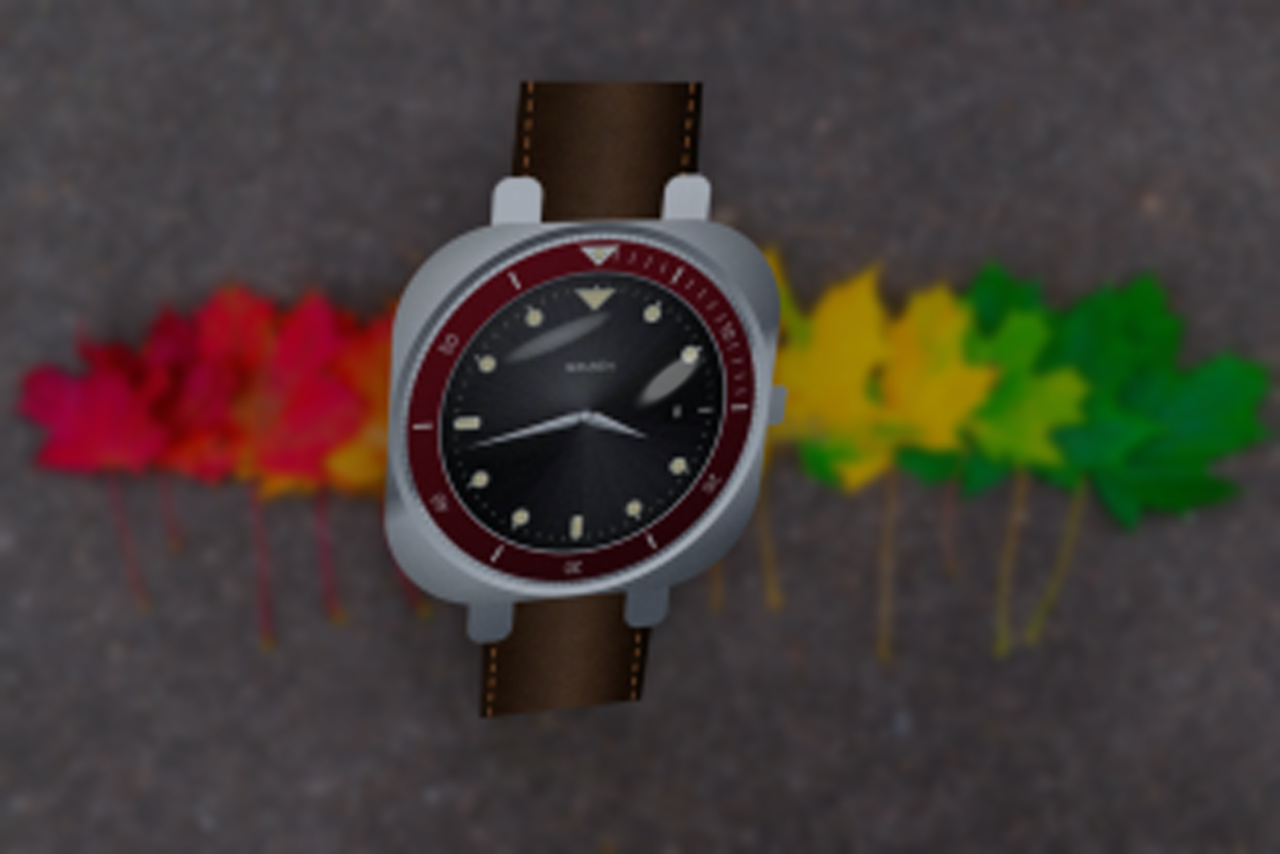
3:43
